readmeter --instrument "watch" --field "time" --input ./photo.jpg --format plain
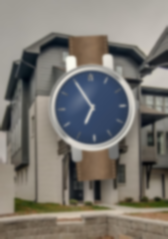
6:55
